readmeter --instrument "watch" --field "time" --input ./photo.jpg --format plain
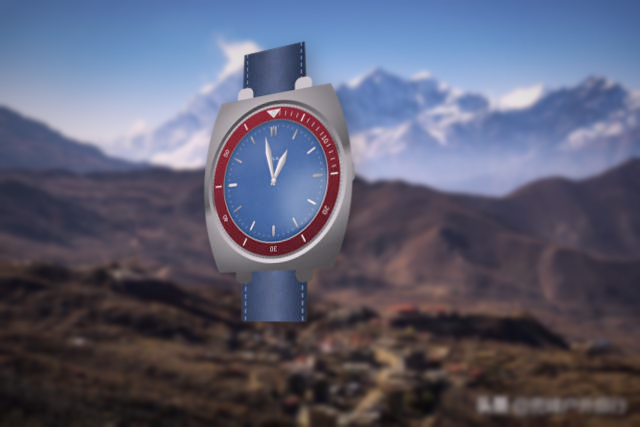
12:58
